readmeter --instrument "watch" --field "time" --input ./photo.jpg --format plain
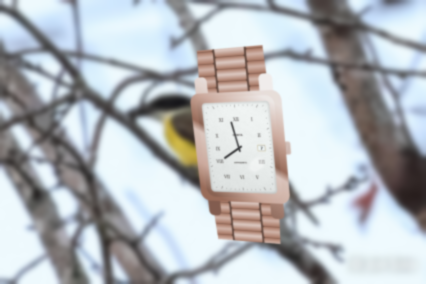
7:58
